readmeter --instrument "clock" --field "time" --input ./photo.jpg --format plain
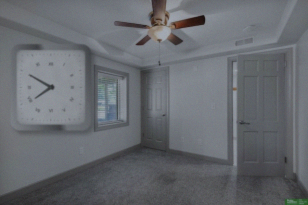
7:50
